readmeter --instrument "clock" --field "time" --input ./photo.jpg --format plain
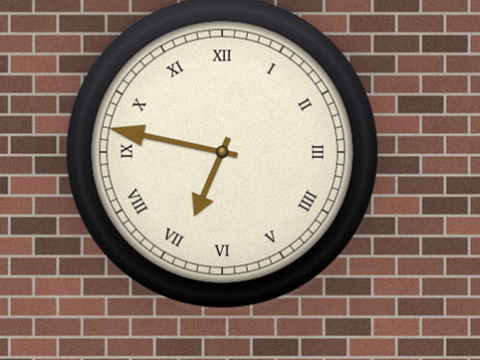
6:47
